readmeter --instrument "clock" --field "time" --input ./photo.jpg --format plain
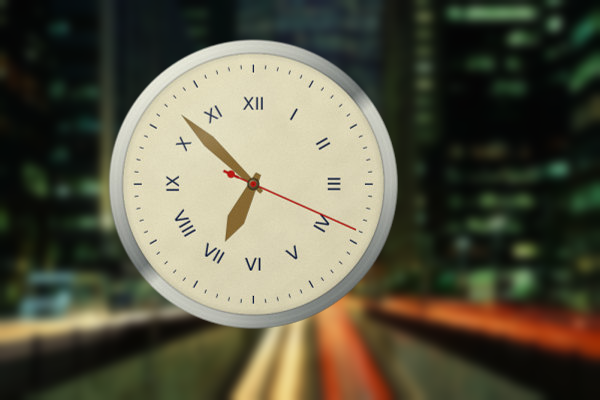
6:52:19
